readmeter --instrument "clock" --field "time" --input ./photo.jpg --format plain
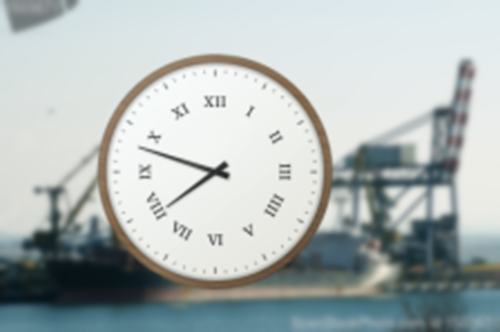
7:48
